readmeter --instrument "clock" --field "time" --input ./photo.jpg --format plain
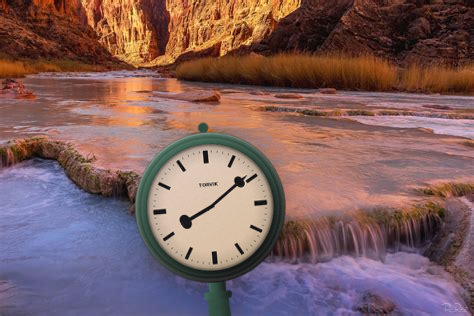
8:09
